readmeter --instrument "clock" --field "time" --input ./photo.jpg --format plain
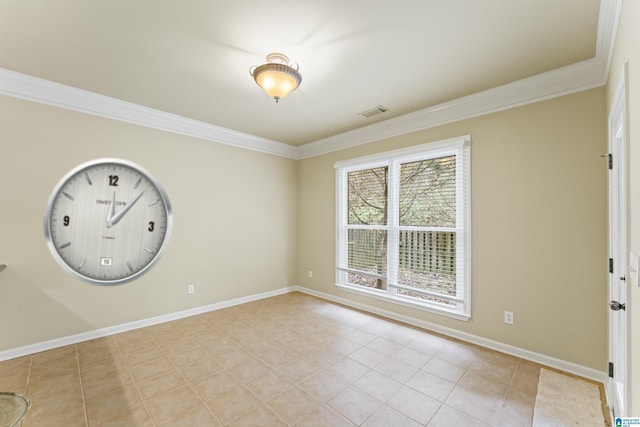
12:07
